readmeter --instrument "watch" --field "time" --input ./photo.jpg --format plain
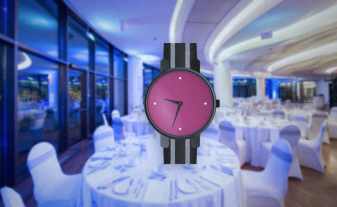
9:33
